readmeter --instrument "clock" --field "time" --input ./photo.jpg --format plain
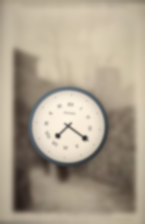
7:20
